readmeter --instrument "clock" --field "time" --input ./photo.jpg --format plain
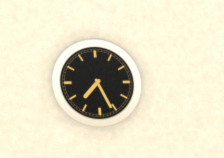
7:26
